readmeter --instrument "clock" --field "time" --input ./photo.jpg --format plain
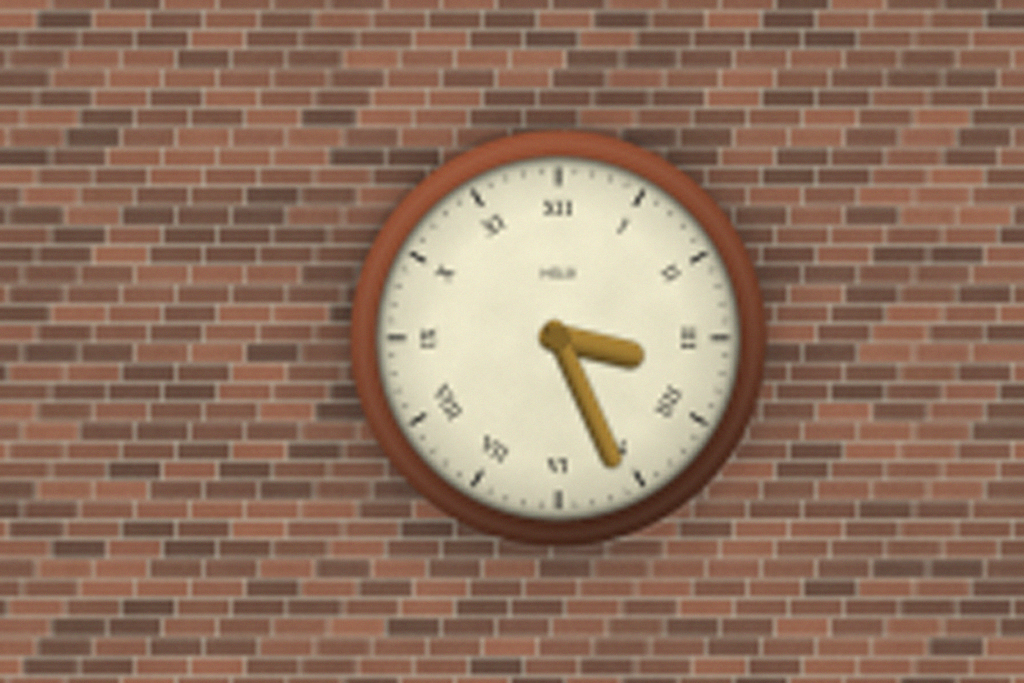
3:26
